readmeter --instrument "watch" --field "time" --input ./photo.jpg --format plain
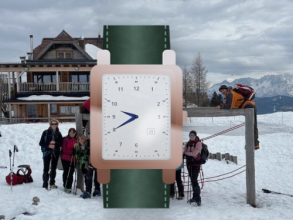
9:40
